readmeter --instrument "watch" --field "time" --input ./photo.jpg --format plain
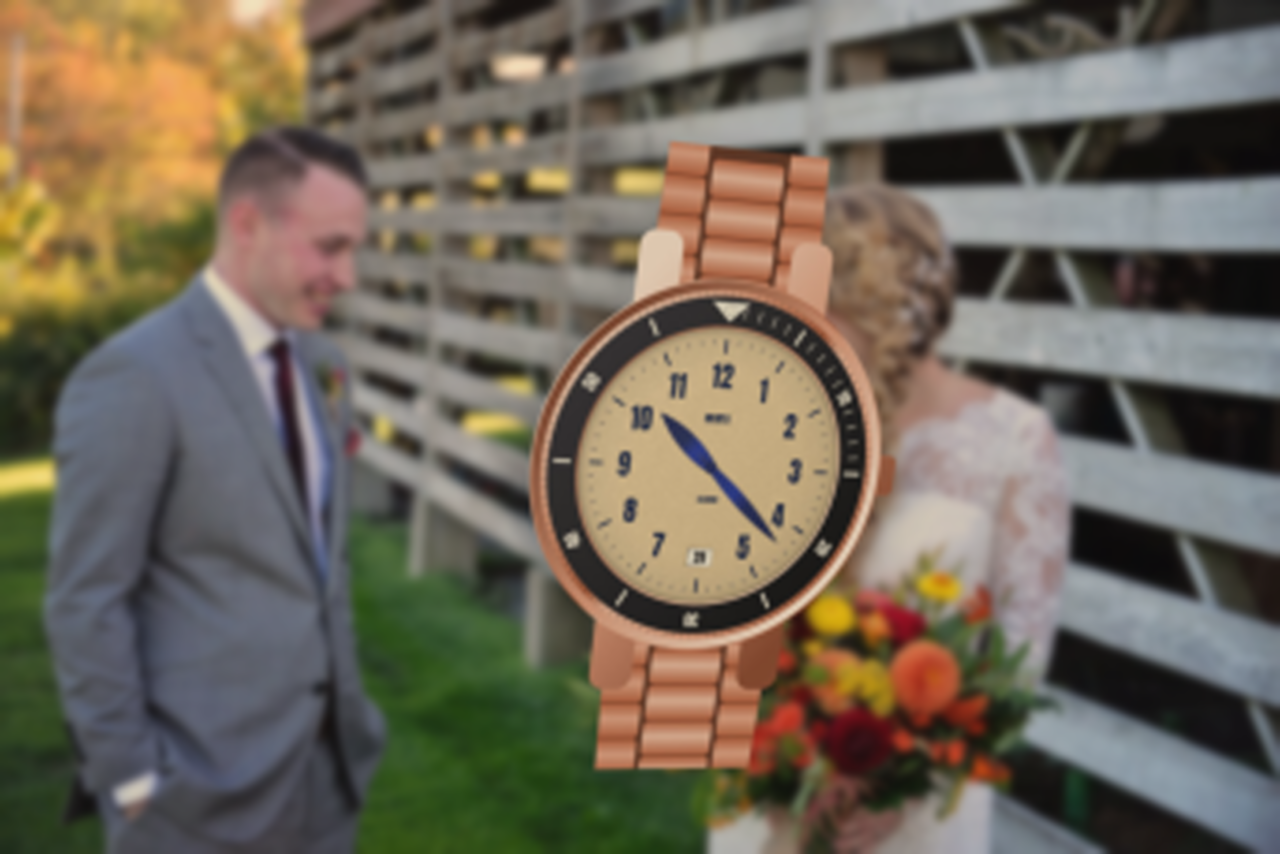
10:22
